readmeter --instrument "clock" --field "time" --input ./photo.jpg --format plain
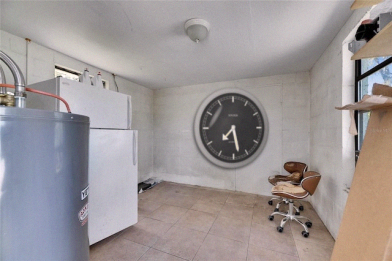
7:28
